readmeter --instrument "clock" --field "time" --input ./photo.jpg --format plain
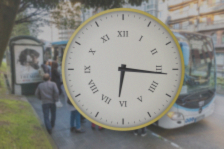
6:16
